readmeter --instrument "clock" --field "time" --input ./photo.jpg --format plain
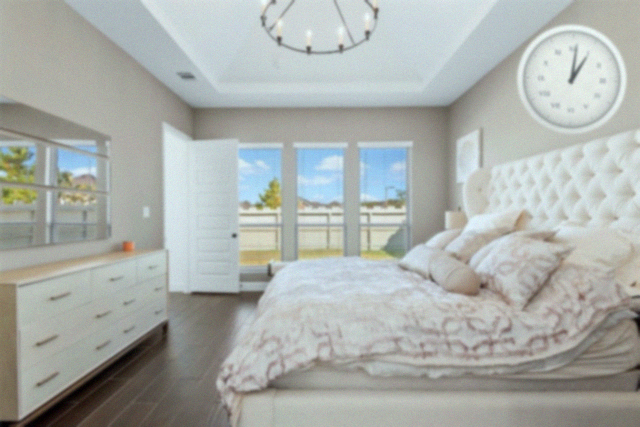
1:01
